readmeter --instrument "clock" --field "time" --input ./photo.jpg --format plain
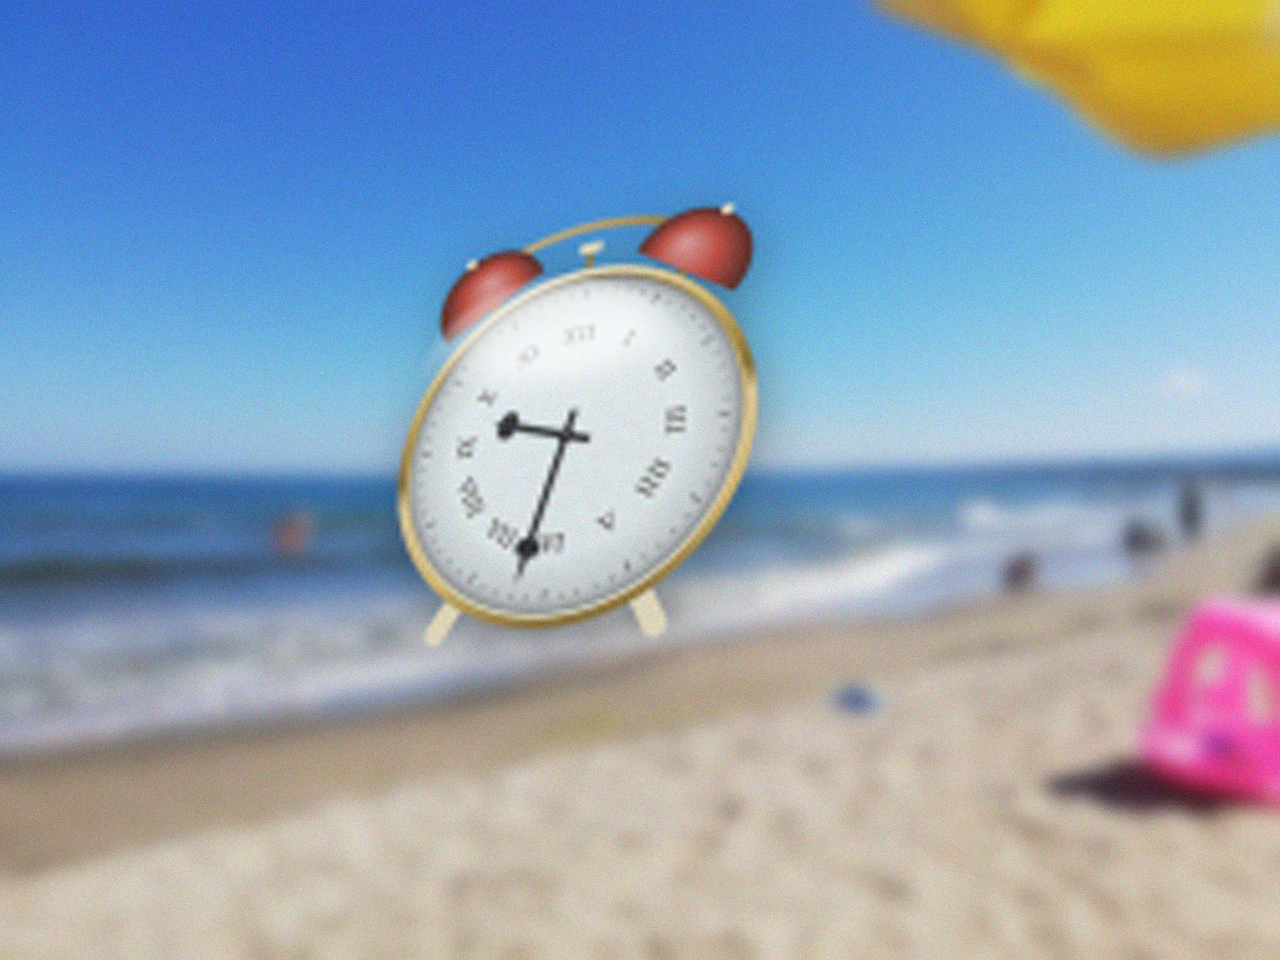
9:32
